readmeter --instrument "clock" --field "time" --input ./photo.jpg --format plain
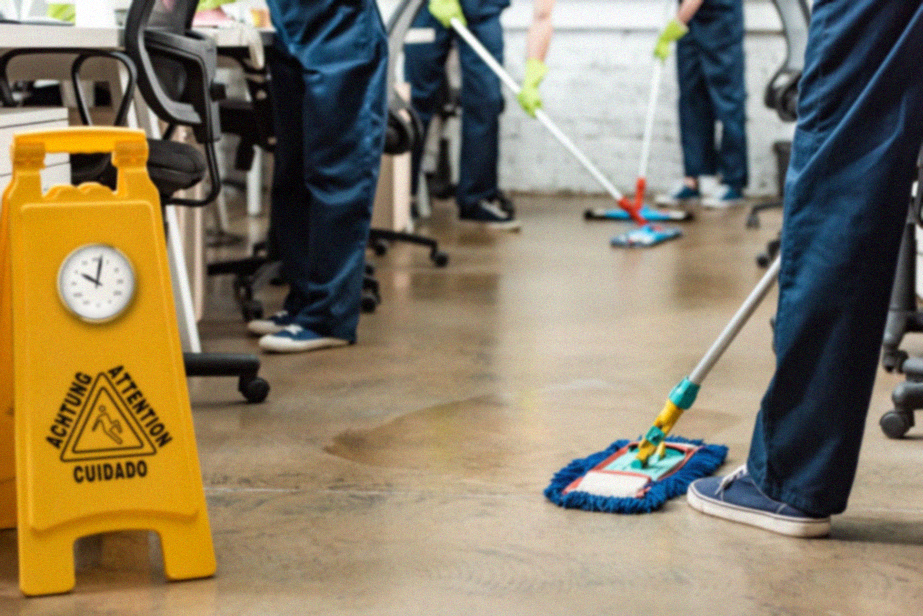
10:02
